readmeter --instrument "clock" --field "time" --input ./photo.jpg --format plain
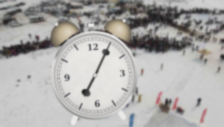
7:05
